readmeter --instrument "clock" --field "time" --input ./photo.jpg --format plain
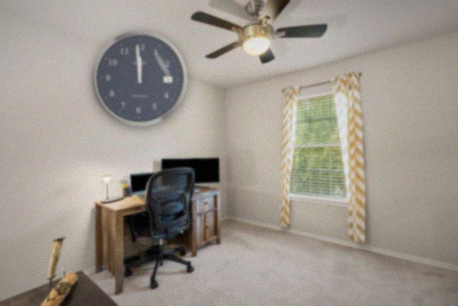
11:59
